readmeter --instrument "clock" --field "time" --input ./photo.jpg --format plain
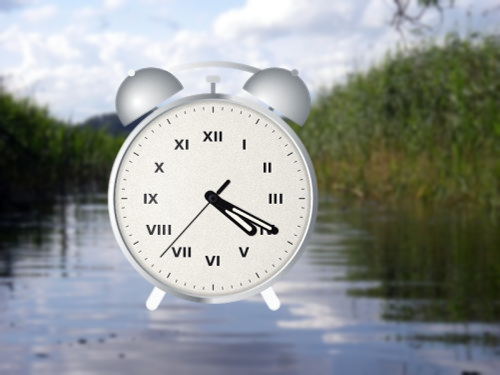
4:19:37
